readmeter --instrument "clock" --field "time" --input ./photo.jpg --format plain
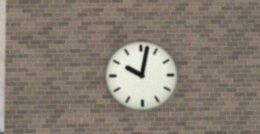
10:02
